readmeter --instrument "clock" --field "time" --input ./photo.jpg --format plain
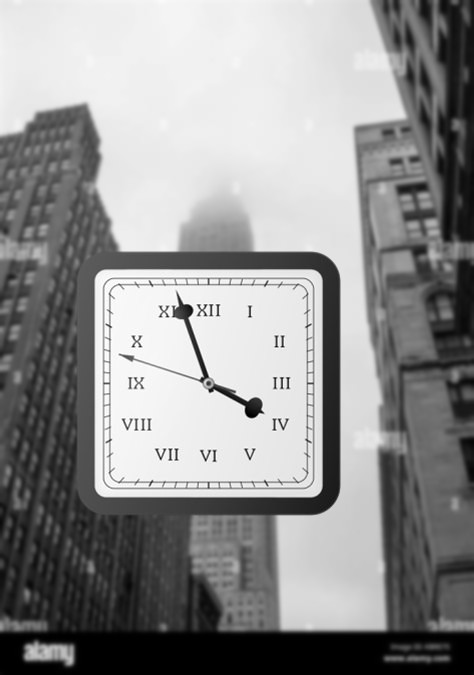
3:56:48
